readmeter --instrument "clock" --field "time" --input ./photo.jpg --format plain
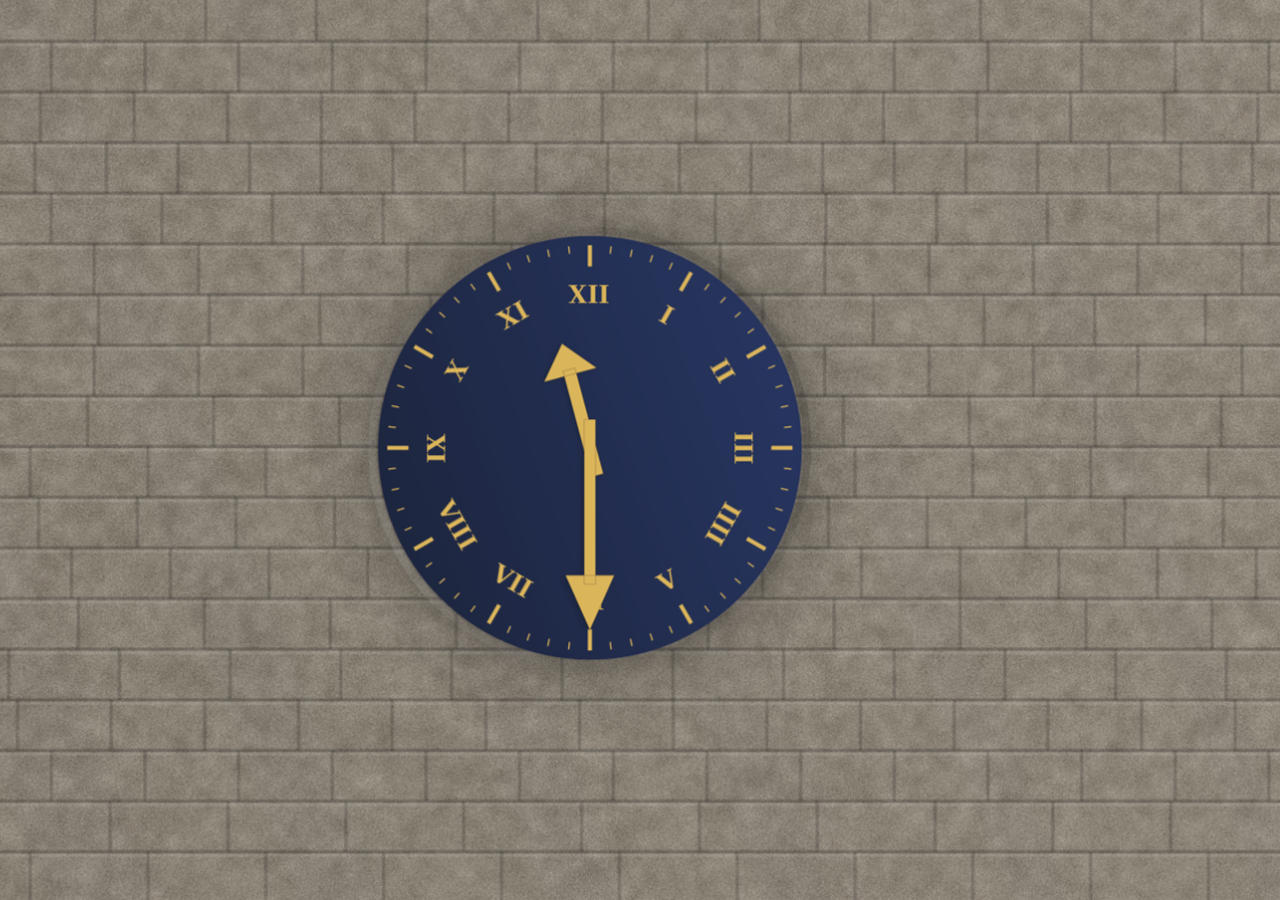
11:30
